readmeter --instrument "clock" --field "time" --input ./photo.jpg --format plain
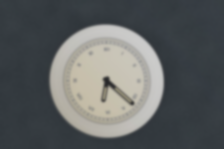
6:22
